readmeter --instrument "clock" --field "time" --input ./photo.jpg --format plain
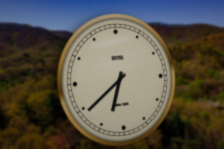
6:39
